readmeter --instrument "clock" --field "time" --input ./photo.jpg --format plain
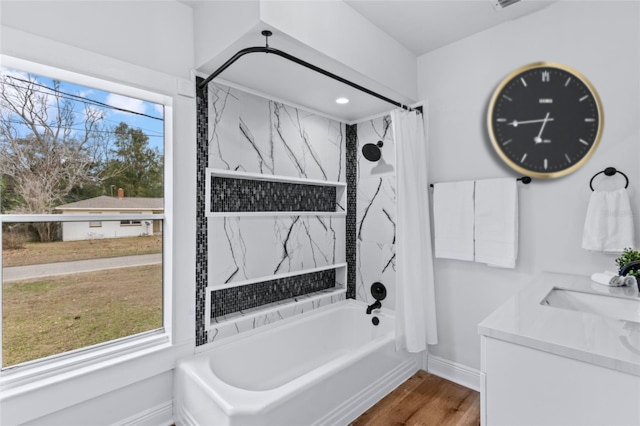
6:44
